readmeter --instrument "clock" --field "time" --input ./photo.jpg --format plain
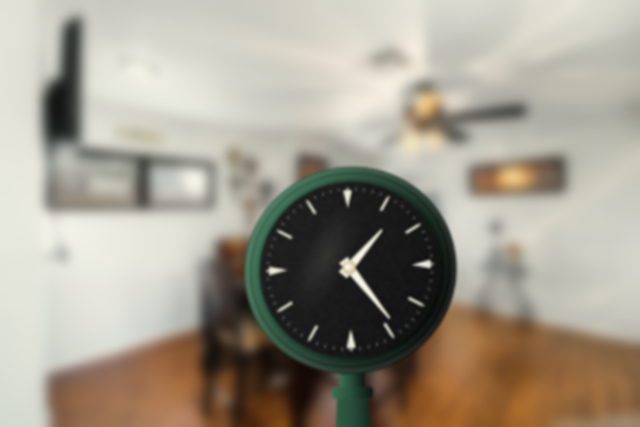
1:24
